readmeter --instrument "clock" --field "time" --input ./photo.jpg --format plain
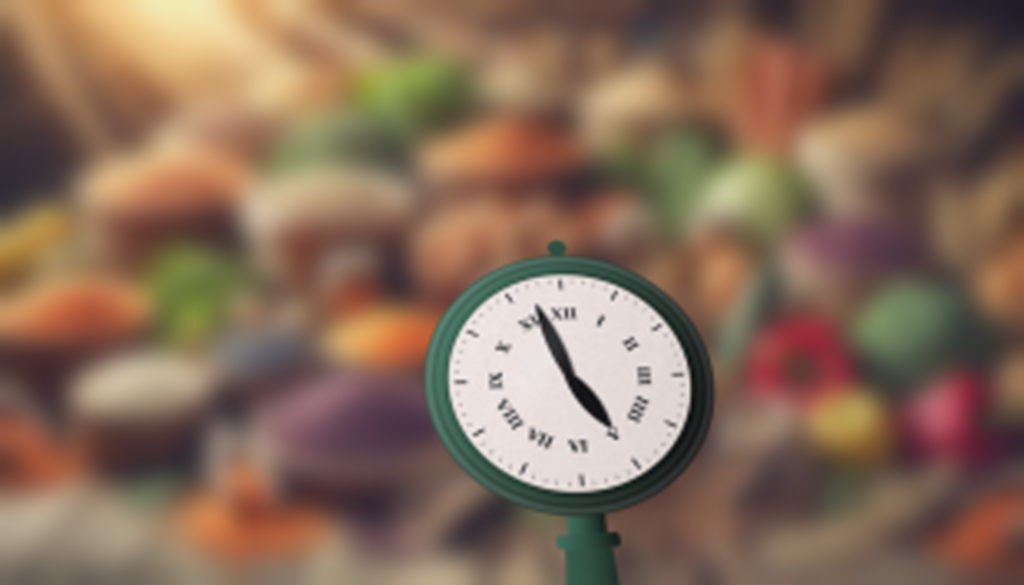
4:57
